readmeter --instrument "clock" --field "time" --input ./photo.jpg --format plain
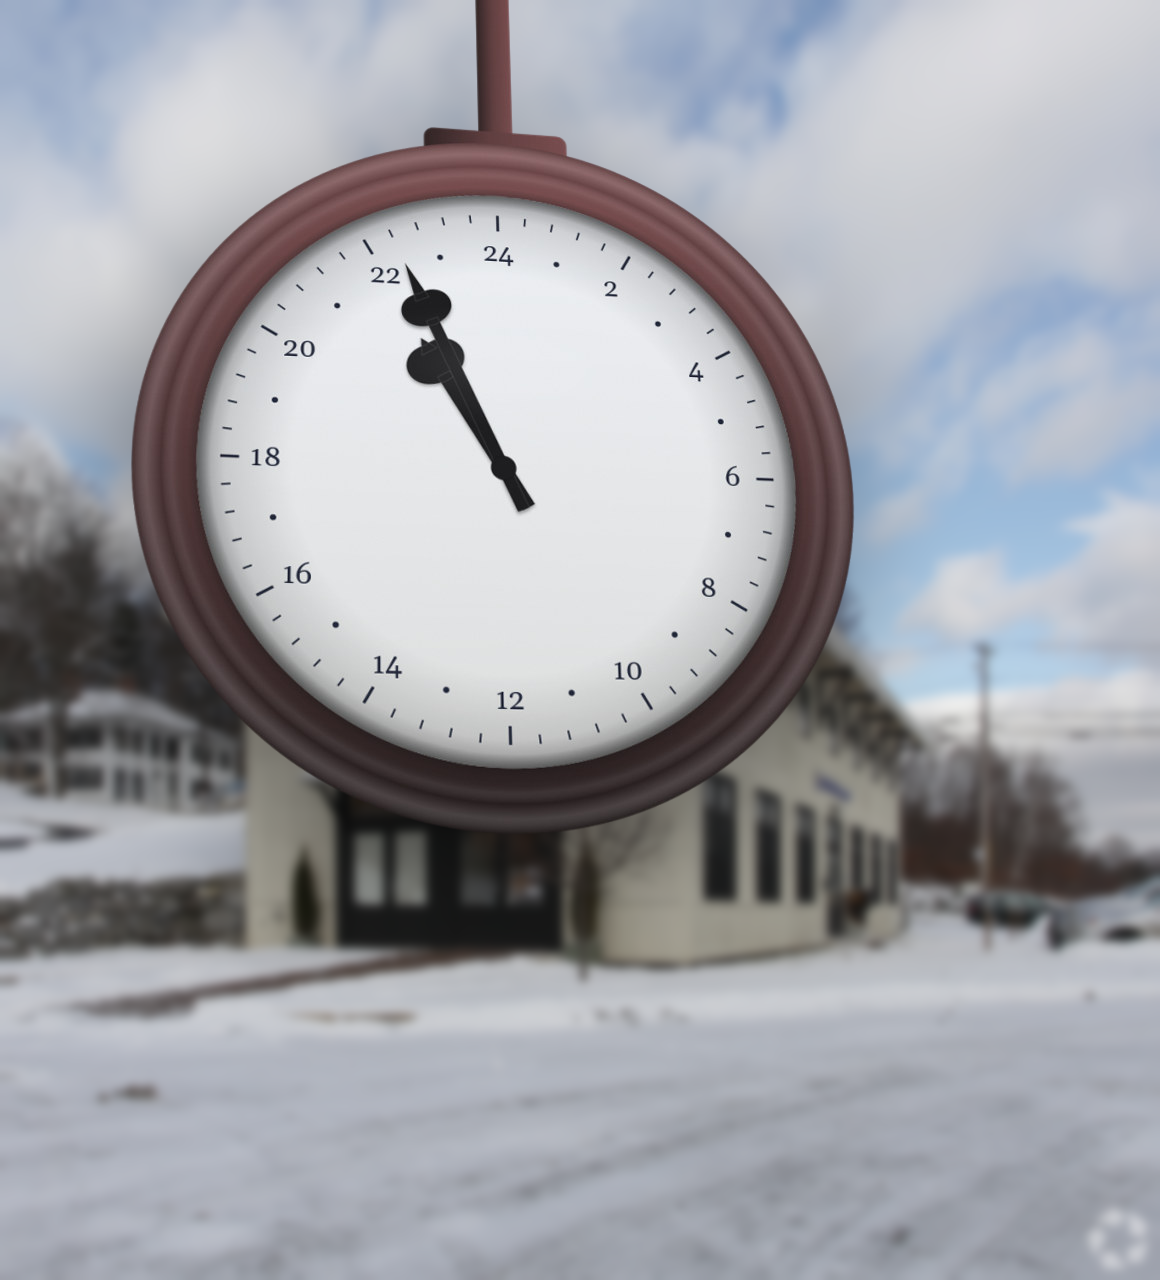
21:56
